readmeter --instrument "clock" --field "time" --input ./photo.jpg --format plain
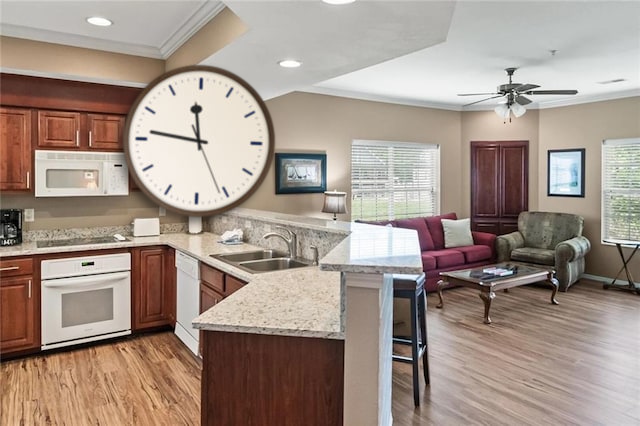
11:46:26
